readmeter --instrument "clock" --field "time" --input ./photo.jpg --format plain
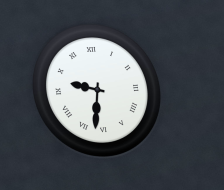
9:32
